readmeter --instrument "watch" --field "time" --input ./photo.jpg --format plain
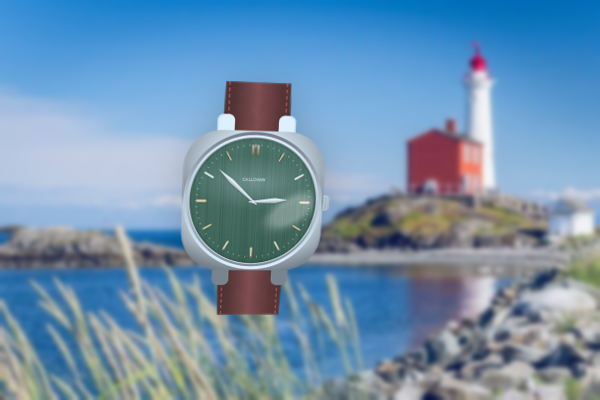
2:52
